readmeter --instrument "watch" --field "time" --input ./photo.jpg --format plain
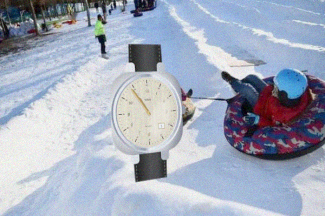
10:54
